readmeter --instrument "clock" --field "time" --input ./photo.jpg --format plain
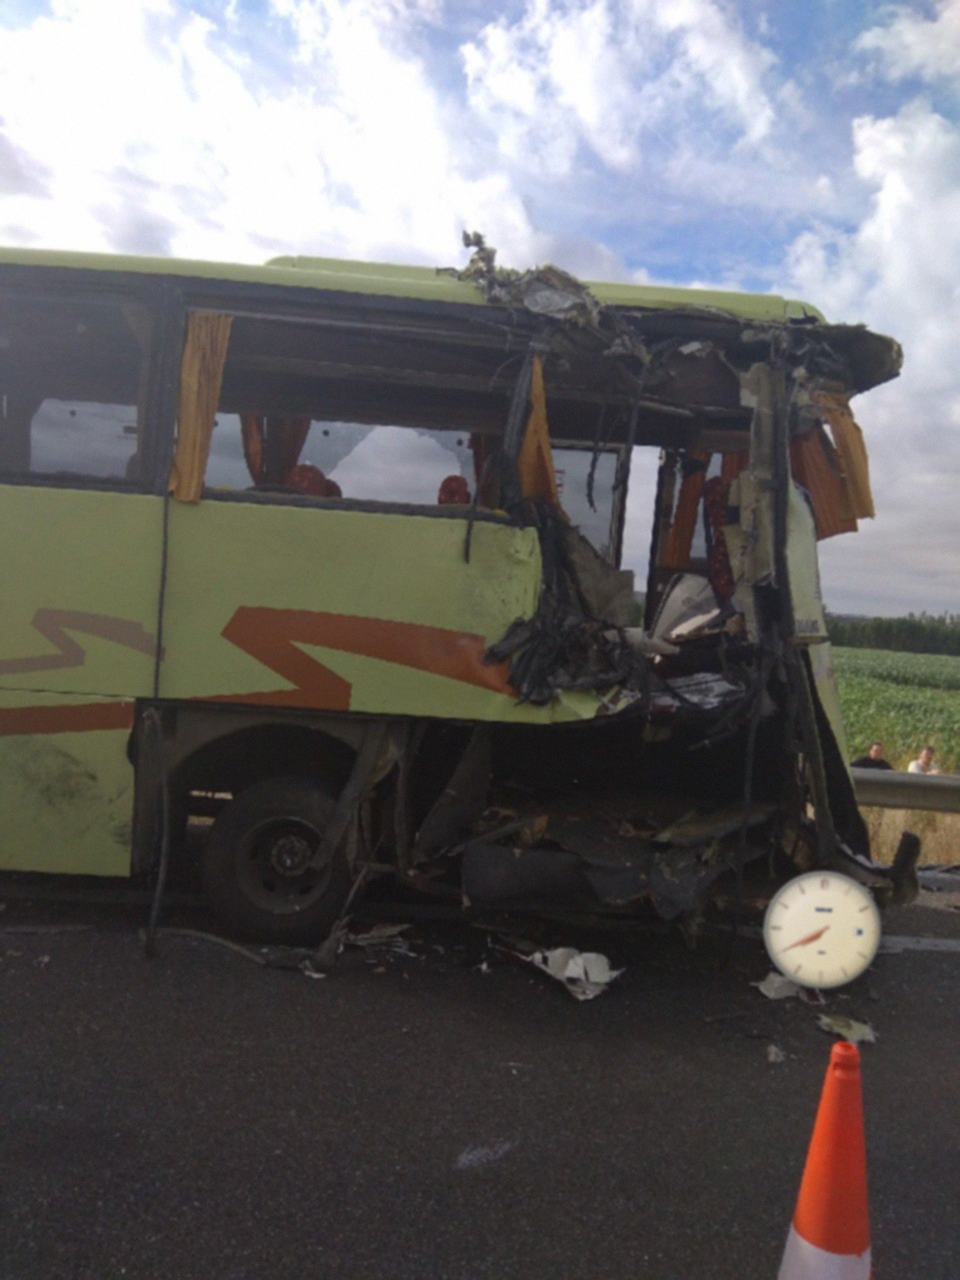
7:40
